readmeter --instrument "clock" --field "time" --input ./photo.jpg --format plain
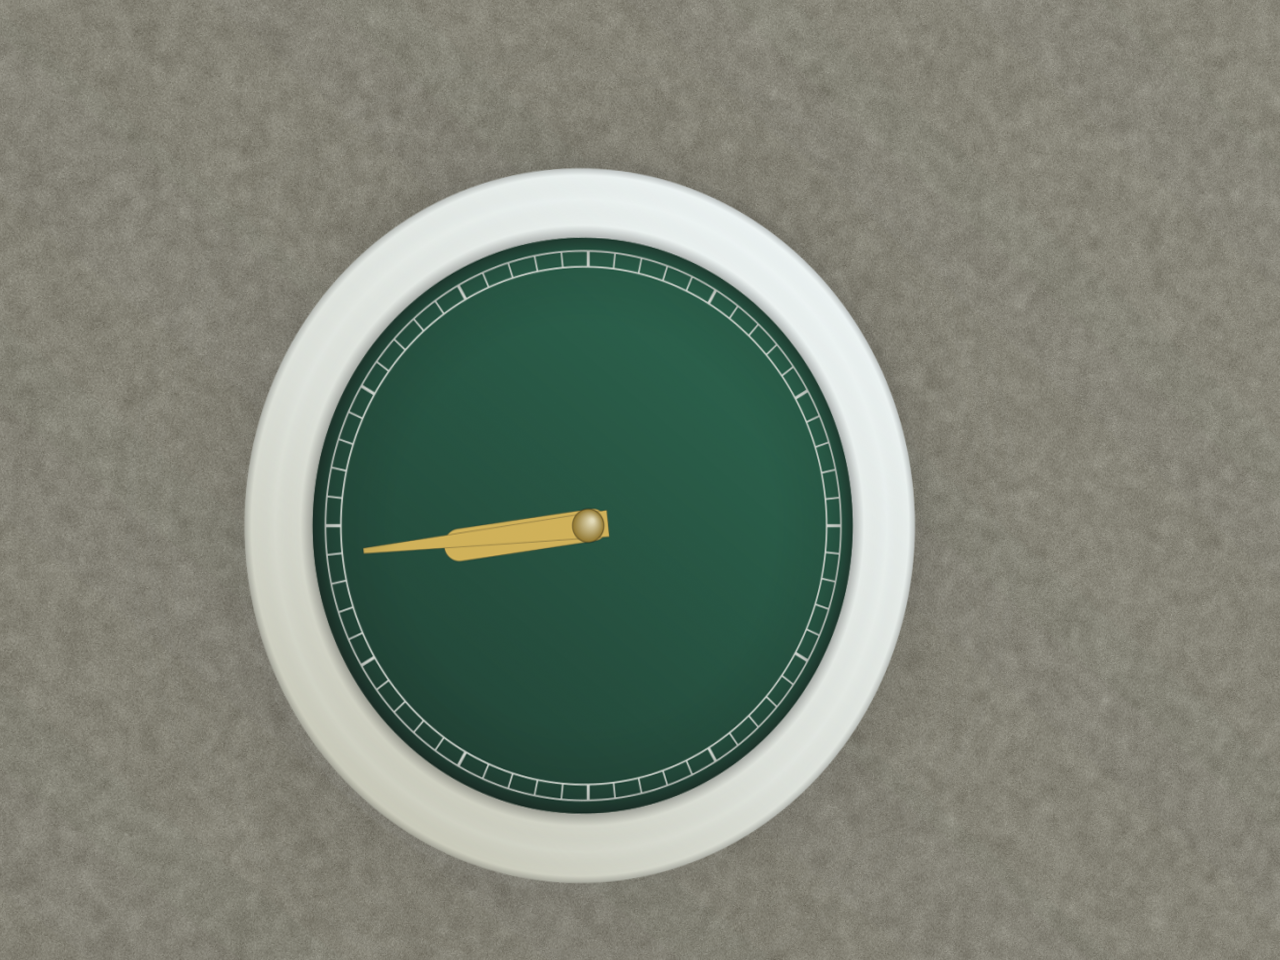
8:44
